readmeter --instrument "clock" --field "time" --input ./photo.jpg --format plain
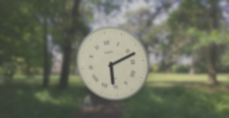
6:12
